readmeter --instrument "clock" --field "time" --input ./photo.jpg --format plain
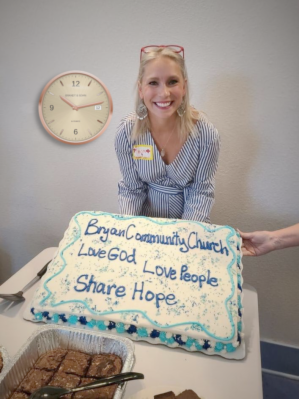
10:13
